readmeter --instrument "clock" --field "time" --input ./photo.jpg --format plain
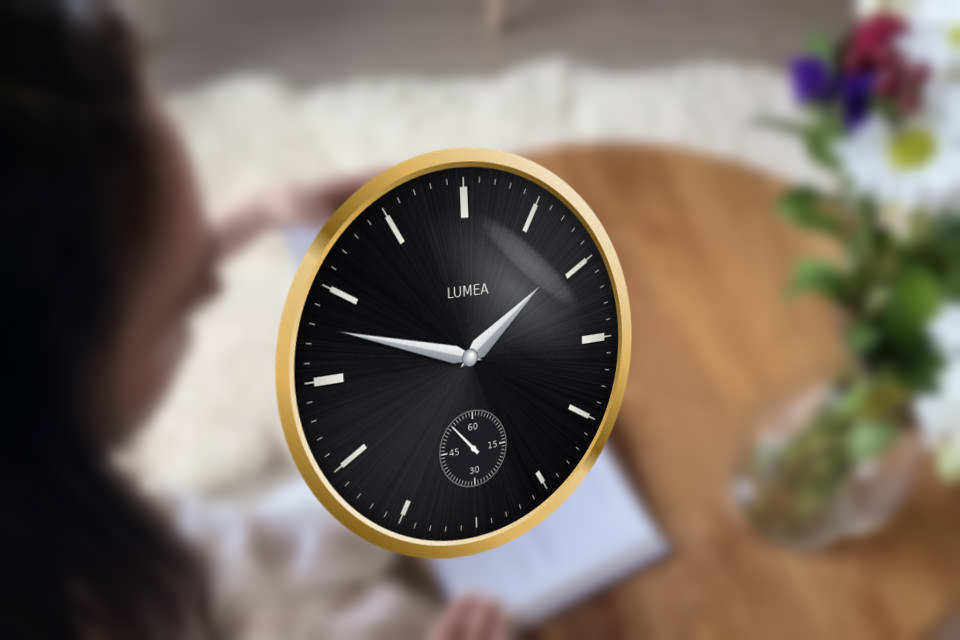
1:47:53
